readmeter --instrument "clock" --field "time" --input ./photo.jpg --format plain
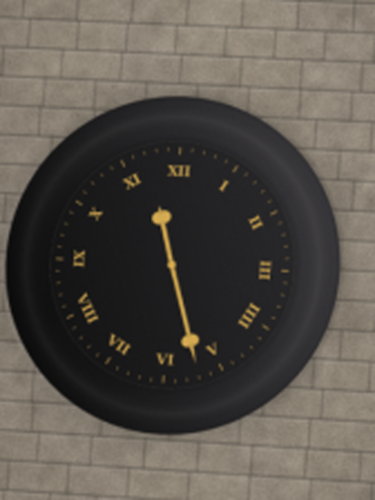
11:27
